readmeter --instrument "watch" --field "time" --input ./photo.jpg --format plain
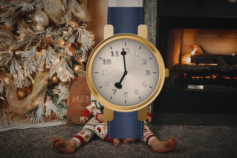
6:59
